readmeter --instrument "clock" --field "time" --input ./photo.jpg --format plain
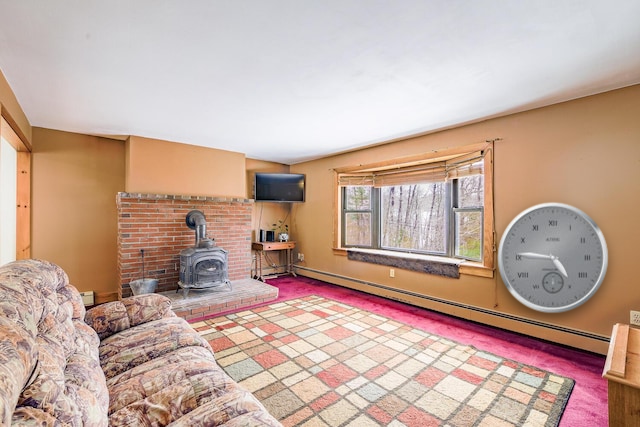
4:46
